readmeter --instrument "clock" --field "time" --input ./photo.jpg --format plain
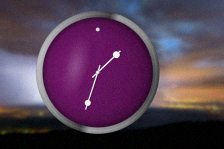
1:33
